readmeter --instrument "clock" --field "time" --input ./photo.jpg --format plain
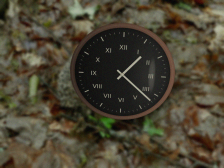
1:22
